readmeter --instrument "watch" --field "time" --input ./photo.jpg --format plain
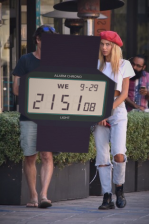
21:51:08
